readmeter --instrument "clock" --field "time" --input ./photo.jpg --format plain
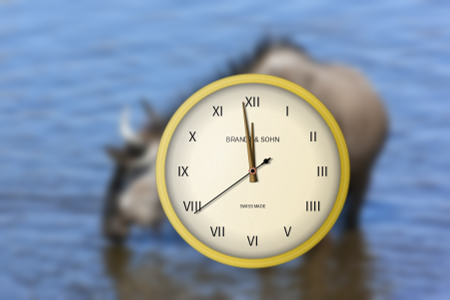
11:58:39
